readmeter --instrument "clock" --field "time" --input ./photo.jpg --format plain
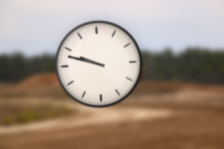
9:48
